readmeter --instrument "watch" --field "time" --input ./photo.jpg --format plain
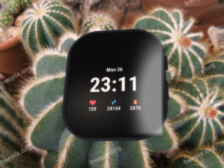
23:11
